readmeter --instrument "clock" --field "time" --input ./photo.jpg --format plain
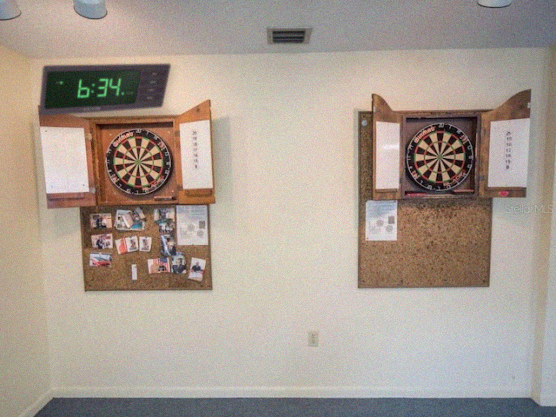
6:34
